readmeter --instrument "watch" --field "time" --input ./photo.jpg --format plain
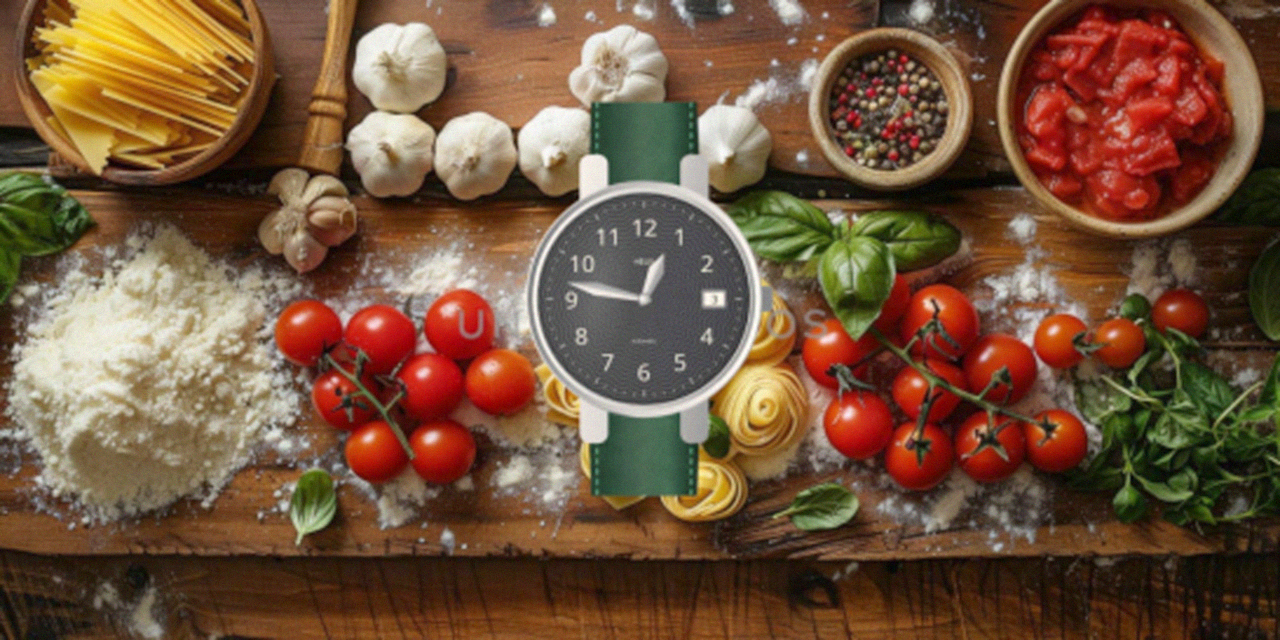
12:47
